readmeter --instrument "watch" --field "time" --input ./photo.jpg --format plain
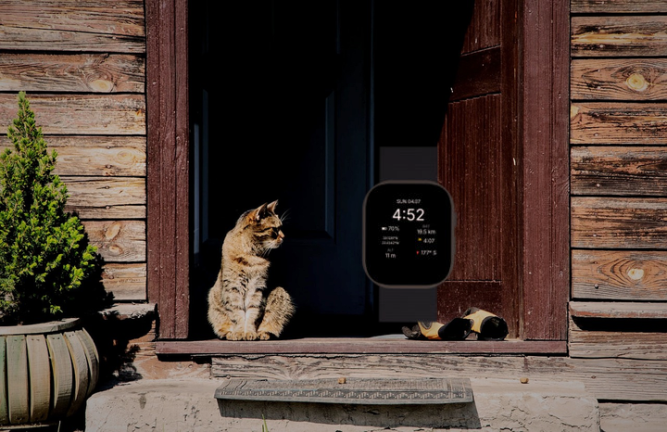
4:52
